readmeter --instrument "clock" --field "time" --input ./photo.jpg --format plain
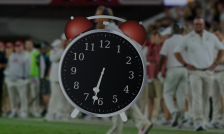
6:32
